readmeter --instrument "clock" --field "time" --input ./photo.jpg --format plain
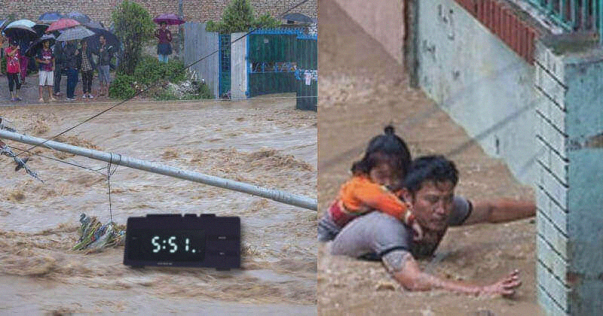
5:51
